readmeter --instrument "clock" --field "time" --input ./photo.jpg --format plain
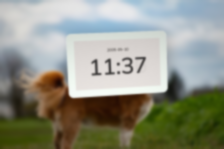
11:37
